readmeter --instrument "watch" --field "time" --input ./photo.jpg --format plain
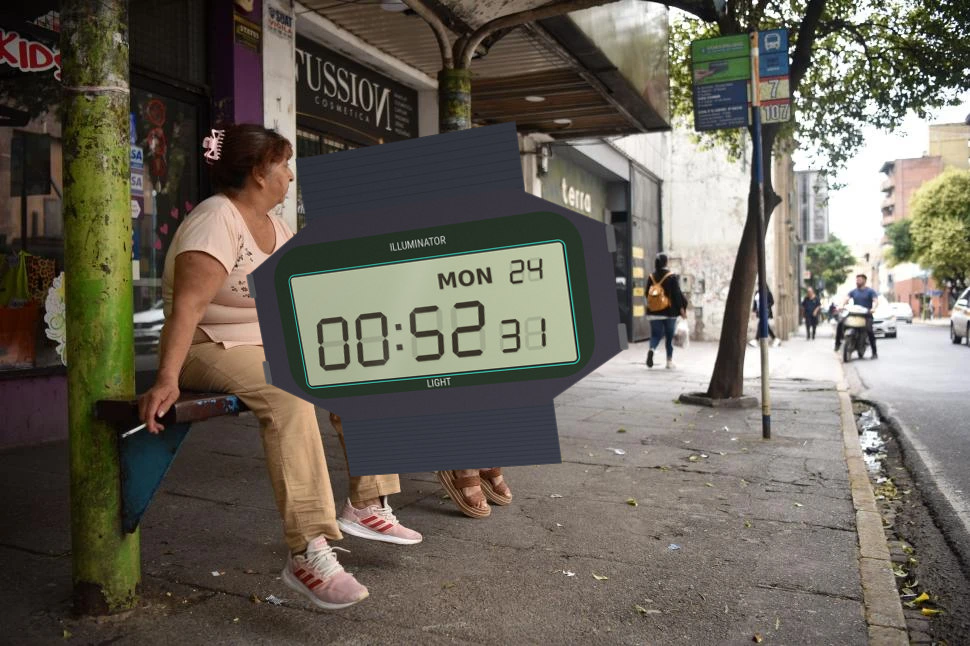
0:52:31
